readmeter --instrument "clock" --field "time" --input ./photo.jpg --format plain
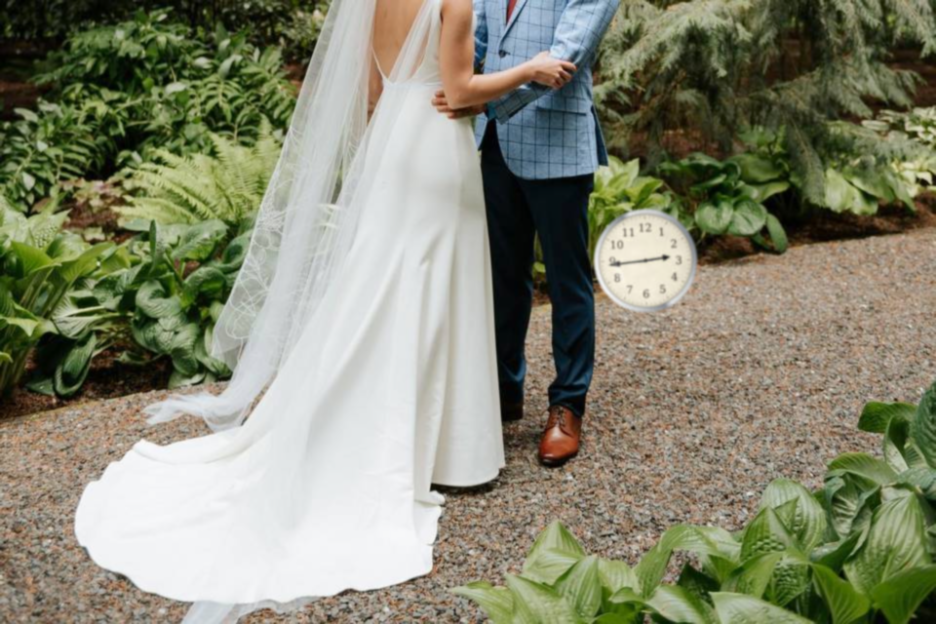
2:44
